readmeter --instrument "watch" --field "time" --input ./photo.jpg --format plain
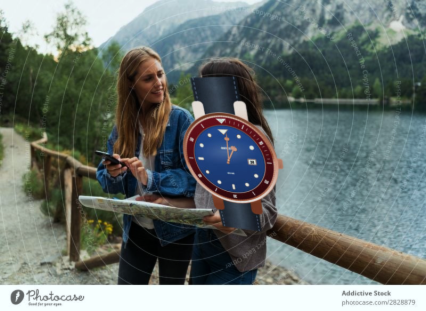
1:01
